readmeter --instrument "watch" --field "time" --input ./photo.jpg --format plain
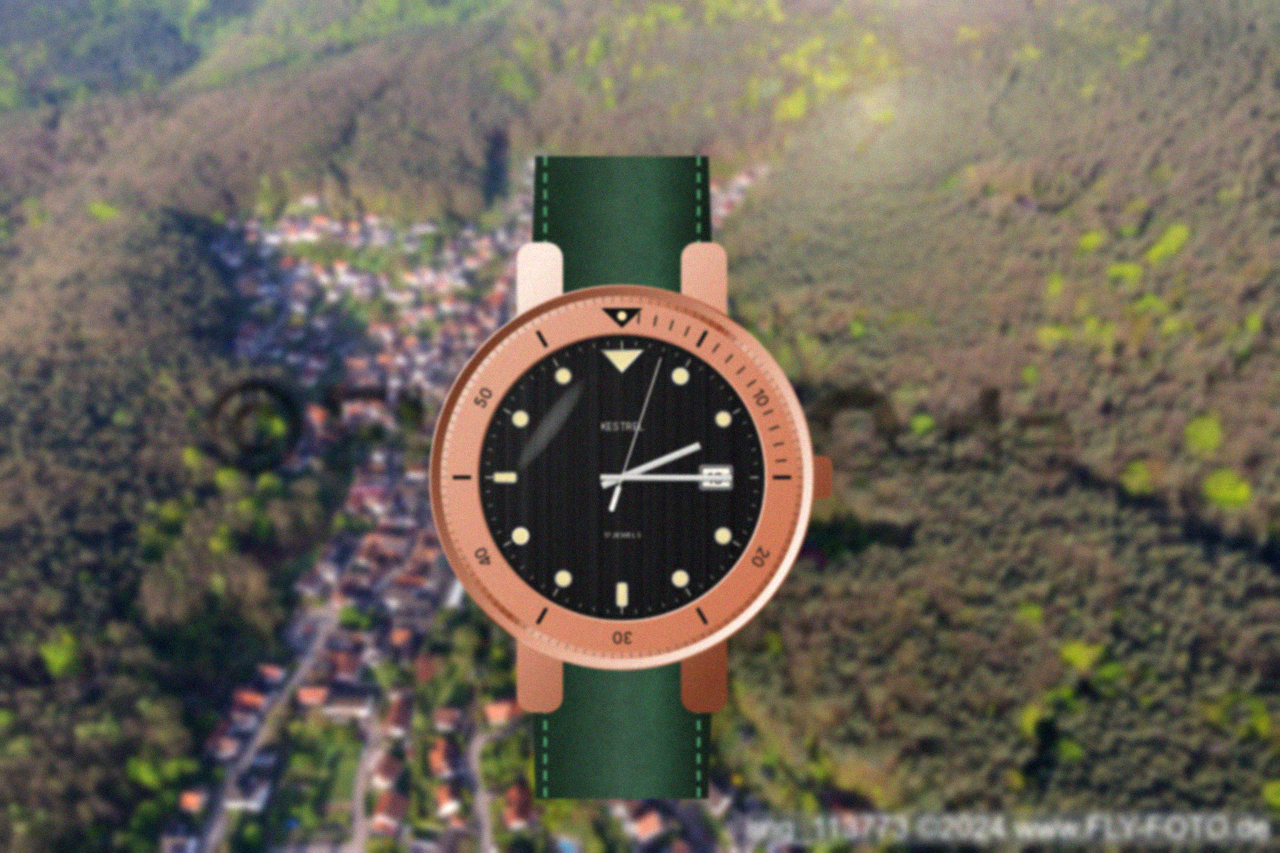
2:15:03
